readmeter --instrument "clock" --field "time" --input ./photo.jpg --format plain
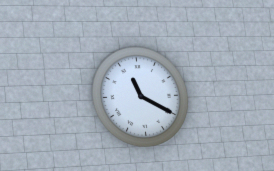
11:20
